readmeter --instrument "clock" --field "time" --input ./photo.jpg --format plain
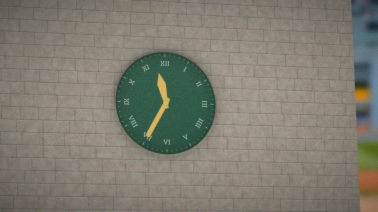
11:35
